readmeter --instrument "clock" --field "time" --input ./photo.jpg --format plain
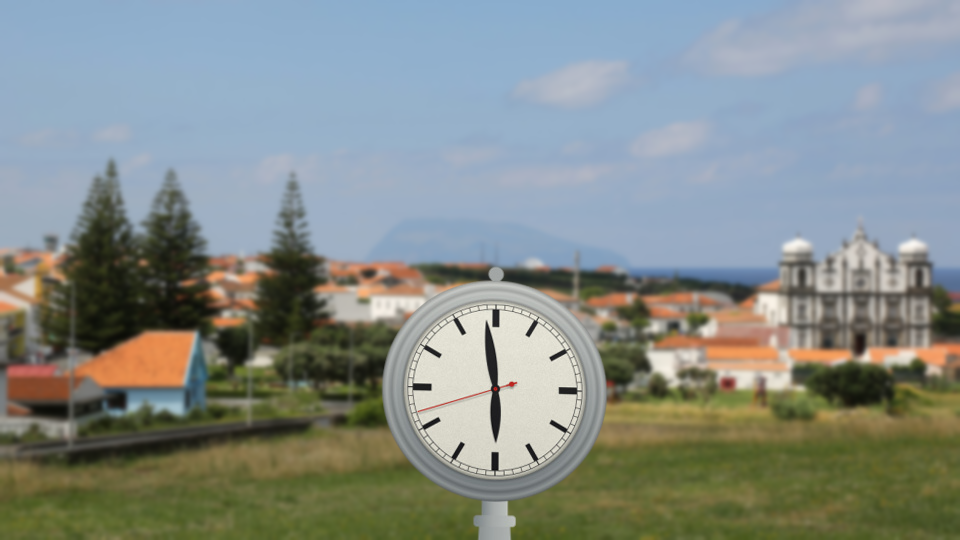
5:58:42
